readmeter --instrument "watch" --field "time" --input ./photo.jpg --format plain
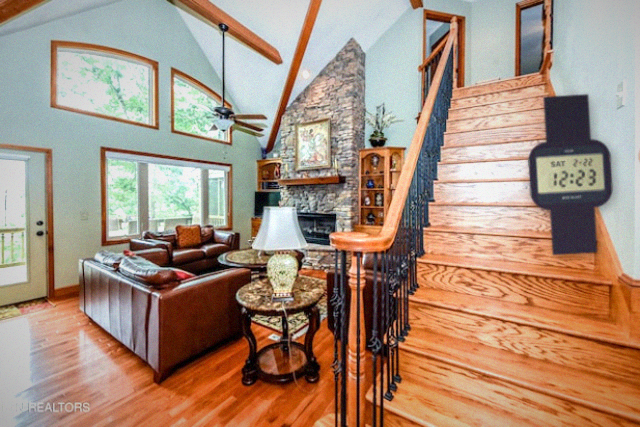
12:23
